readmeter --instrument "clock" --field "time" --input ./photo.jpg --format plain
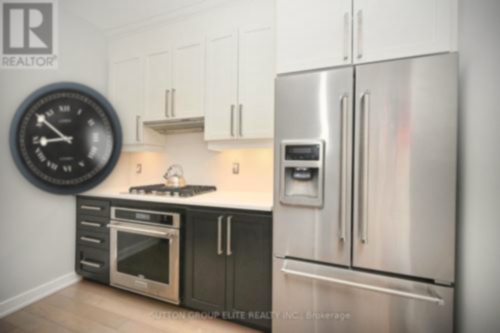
8:52
